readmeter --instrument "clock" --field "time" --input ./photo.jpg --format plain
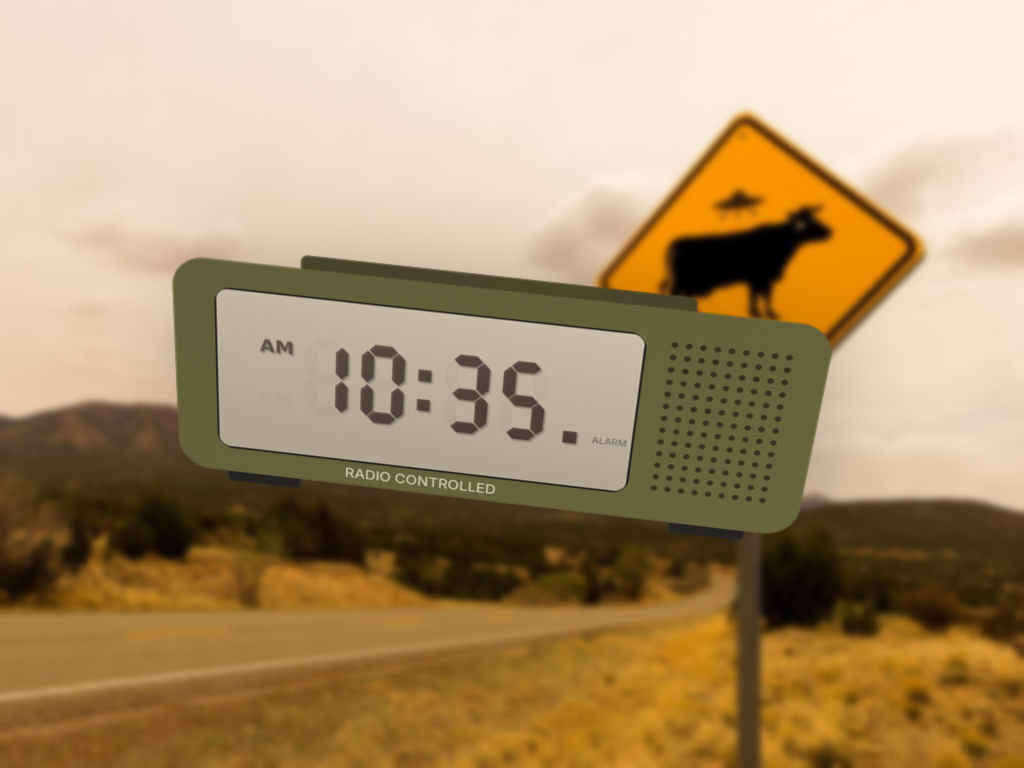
10:35
